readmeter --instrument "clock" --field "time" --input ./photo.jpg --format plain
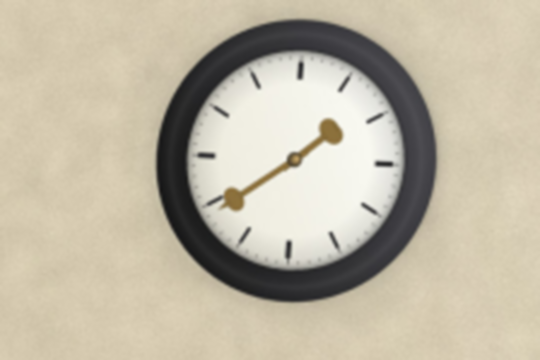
1:39
